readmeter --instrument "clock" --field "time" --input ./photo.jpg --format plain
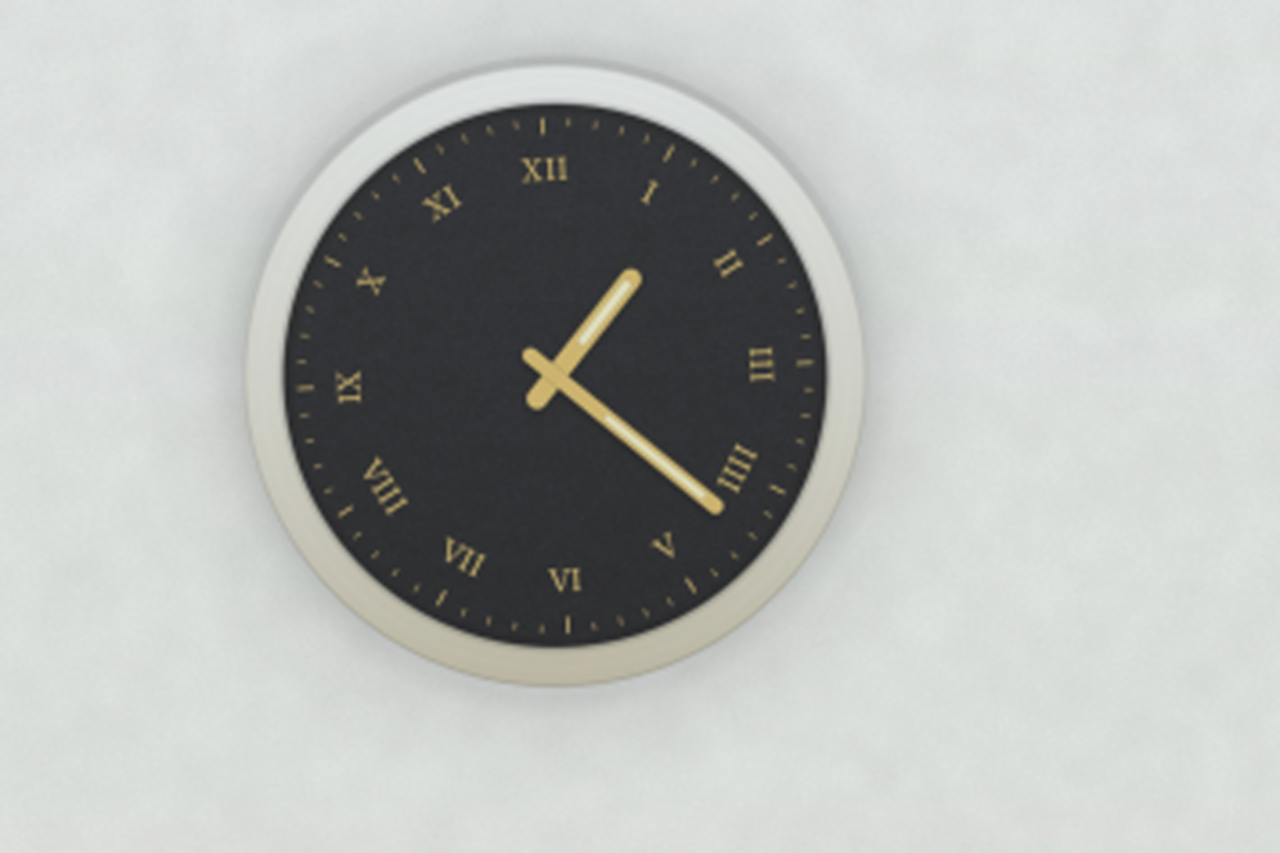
1:22
